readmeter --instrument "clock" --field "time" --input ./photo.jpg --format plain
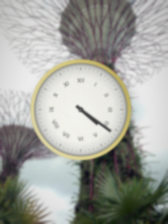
4:21
